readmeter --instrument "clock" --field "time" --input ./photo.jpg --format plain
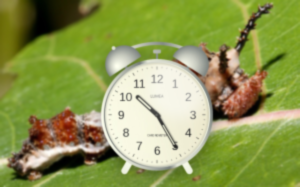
10:25
